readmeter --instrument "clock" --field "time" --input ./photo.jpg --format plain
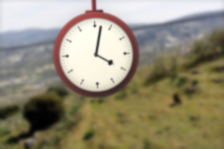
4:02
